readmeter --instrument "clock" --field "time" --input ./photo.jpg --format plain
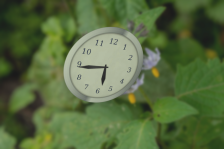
5:44
